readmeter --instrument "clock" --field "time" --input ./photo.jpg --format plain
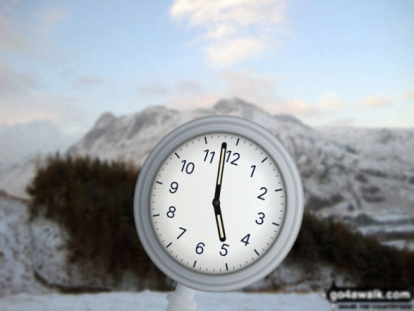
4:58
